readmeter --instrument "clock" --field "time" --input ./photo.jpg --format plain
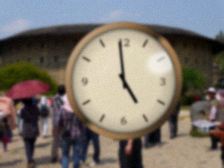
4:59
